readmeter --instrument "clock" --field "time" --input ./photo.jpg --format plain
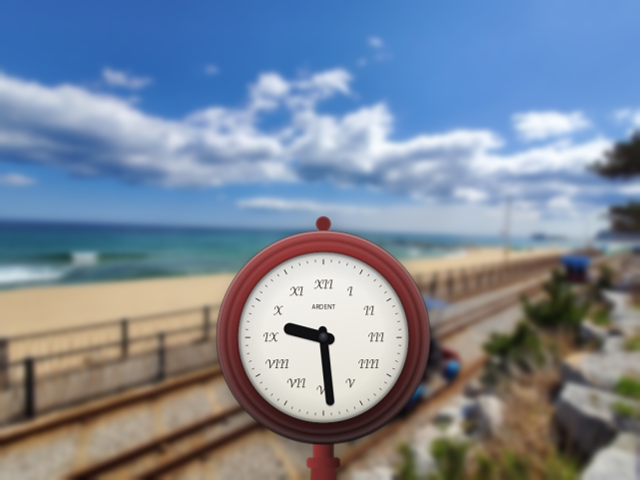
9:29
